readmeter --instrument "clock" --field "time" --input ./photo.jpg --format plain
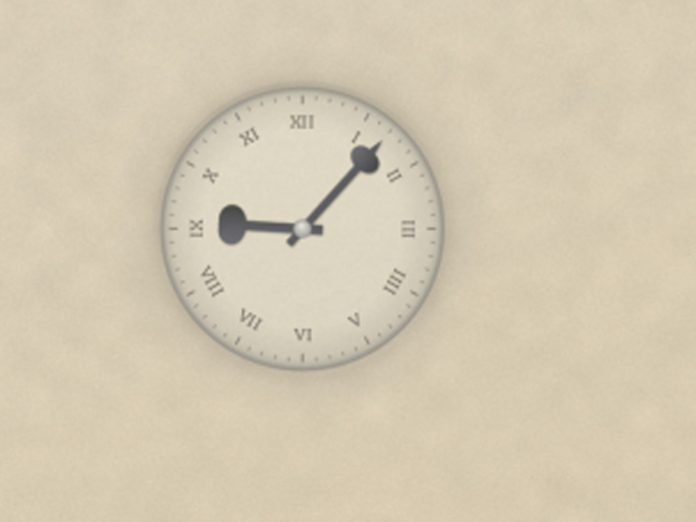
9:07
